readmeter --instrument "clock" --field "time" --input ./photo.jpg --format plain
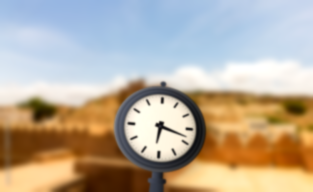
6:18
